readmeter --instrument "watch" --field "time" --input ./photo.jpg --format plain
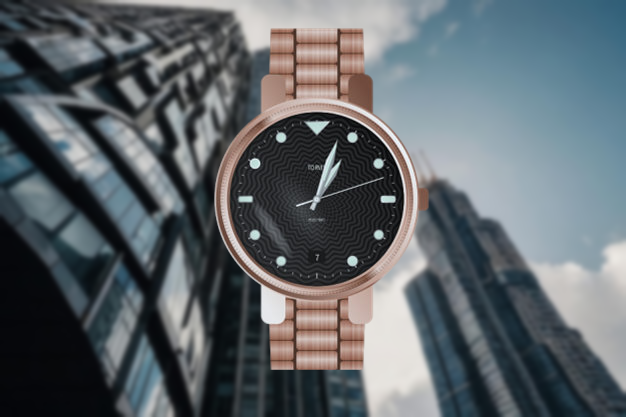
1:03:12
